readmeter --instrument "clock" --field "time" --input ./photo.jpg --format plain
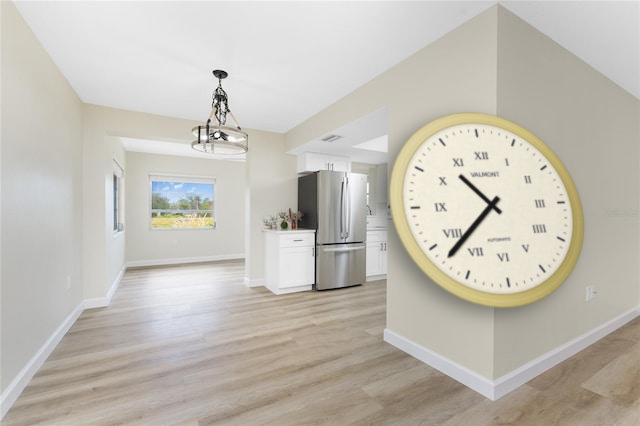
10:38
